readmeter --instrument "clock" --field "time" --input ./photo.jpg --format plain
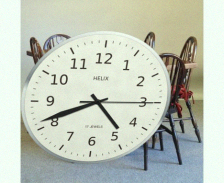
4:41:15
